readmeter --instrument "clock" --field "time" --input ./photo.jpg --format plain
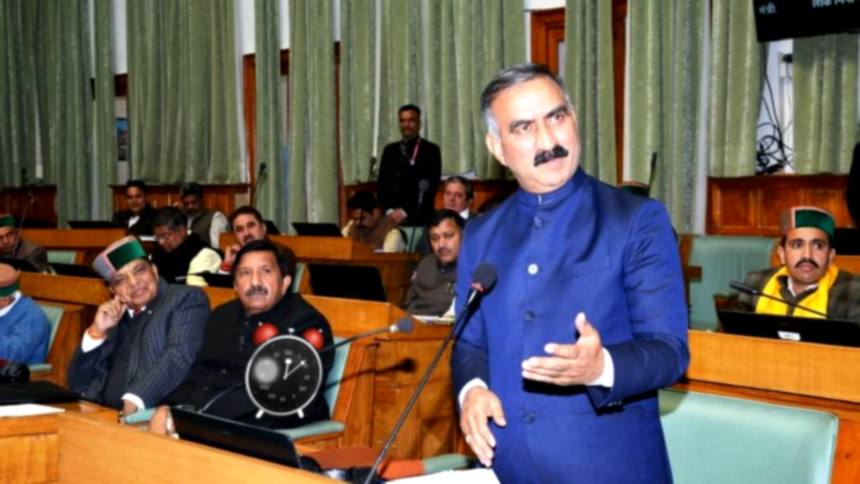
12:08
